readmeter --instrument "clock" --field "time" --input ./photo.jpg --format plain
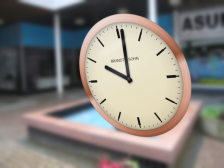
10:01
